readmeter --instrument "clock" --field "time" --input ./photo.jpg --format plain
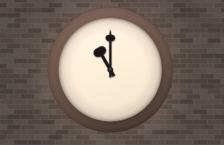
11:00
